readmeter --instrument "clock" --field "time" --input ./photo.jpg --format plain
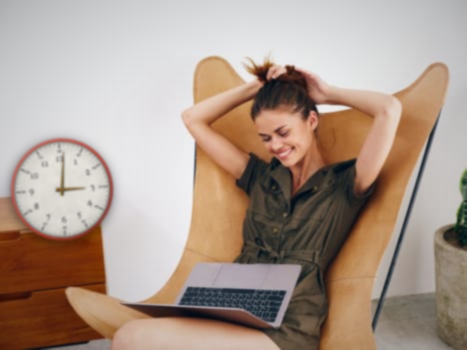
3:01
